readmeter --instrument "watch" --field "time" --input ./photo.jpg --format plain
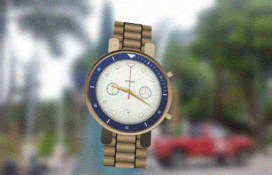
9:20
